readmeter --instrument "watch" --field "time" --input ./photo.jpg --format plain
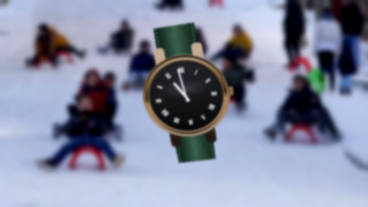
10:59
